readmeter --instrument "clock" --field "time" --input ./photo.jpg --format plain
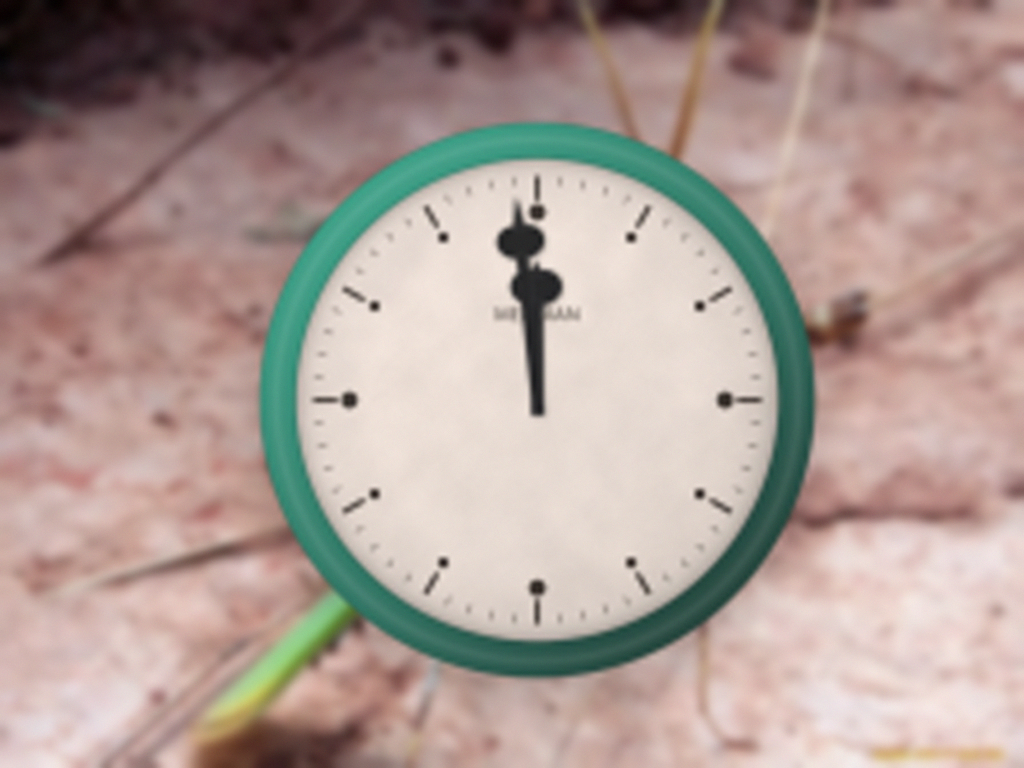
11:59
